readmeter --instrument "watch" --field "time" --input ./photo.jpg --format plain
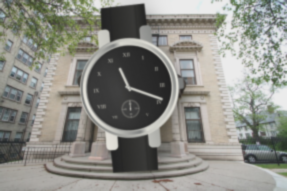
11:19
